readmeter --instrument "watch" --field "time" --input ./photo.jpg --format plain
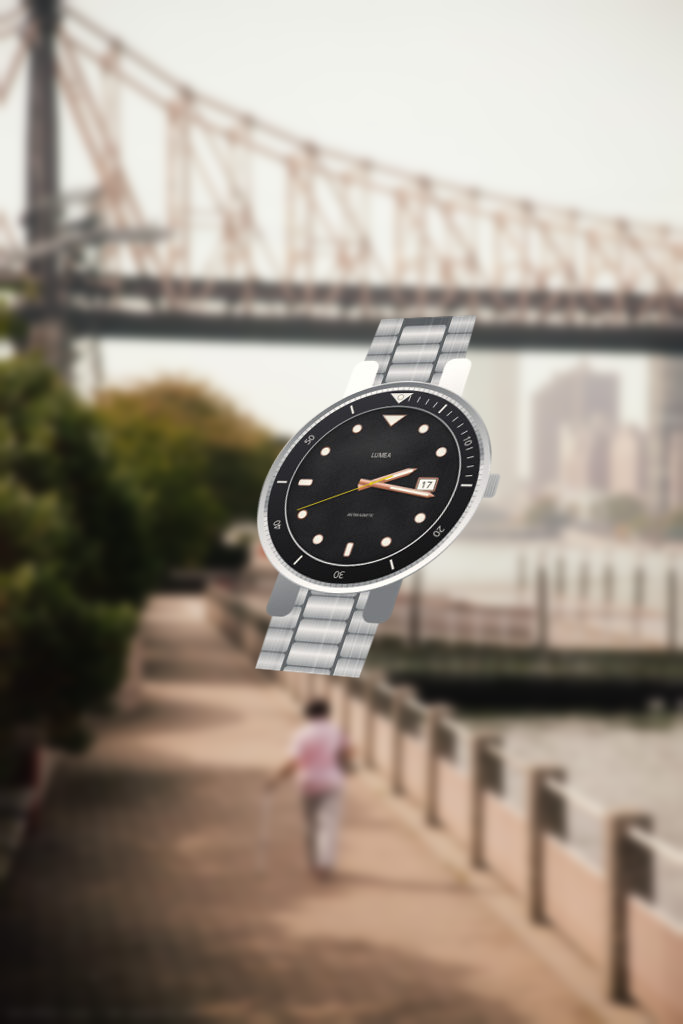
2:16:41
